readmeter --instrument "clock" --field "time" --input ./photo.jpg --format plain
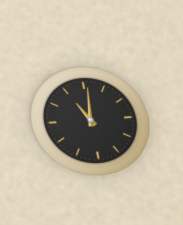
11:01
